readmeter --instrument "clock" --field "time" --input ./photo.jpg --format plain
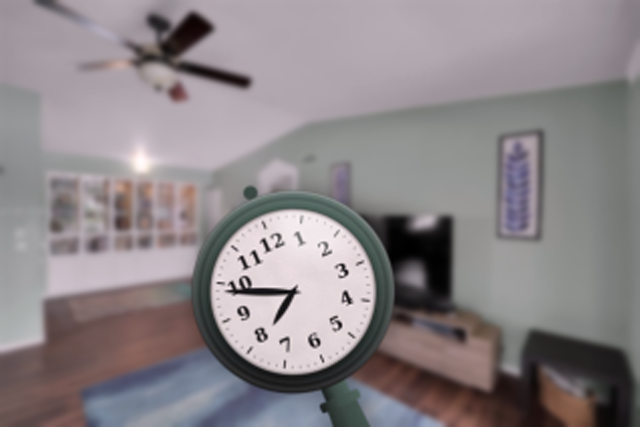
7:49
